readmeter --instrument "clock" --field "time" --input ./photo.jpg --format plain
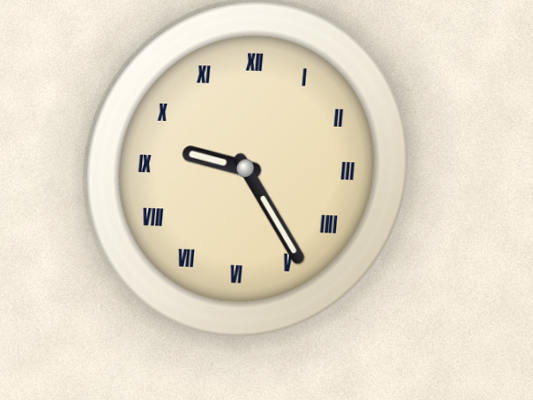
9:24
